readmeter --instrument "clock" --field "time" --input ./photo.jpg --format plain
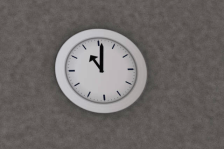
11:01
